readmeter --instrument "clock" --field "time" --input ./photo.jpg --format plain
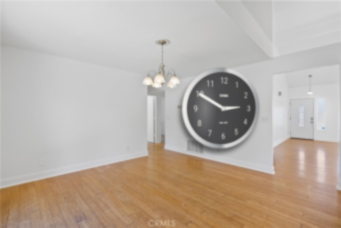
2:50
